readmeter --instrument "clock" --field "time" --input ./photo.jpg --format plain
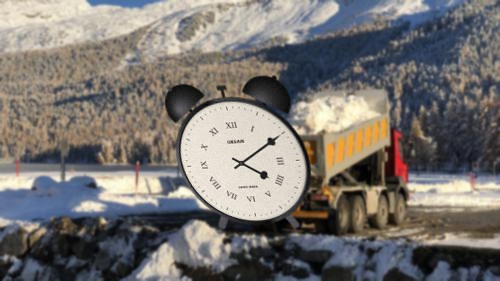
4:10
